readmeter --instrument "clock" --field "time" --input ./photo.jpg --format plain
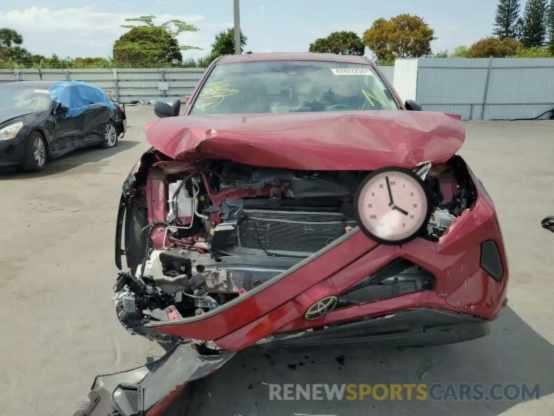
3:58
